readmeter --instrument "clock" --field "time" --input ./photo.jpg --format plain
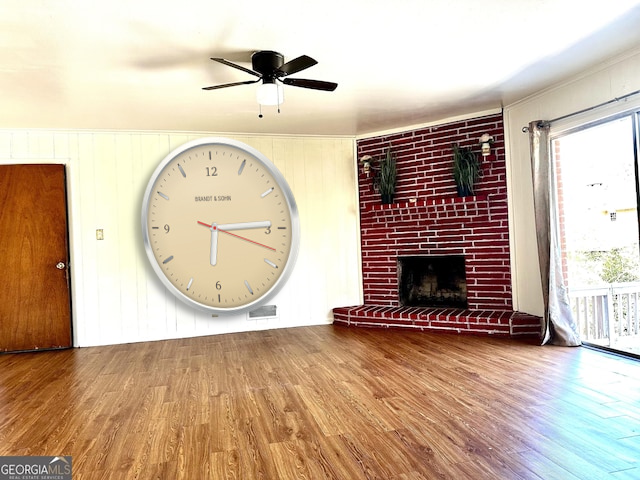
6:14:18
